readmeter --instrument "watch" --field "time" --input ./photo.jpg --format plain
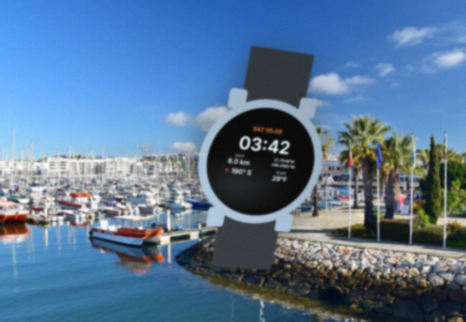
3:42
